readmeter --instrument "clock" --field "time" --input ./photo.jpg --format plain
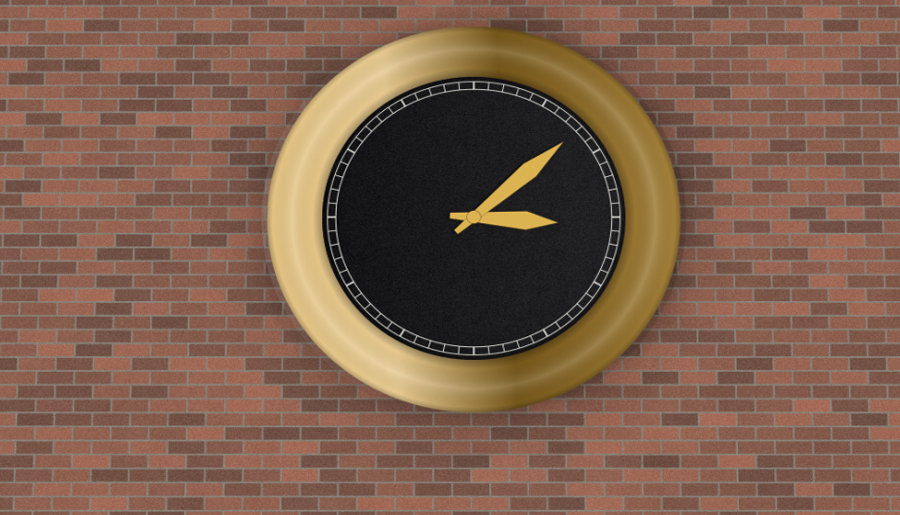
3:08
